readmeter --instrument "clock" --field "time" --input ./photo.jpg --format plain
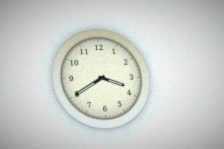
3:40
